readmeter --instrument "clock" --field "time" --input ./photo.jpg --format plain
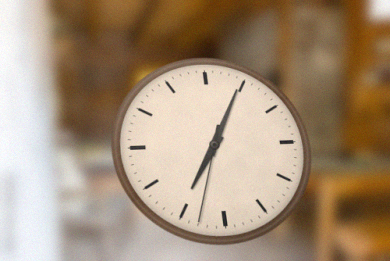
7:04:33
